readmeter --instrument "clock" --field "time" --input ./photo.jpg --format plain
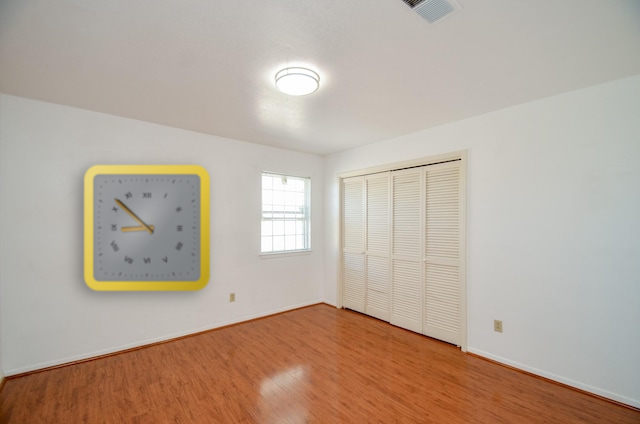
8:52
